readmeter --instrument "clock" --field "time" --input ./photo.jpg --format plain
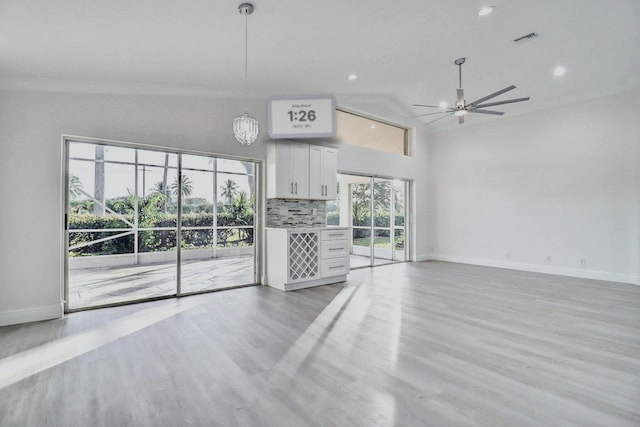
1:26
